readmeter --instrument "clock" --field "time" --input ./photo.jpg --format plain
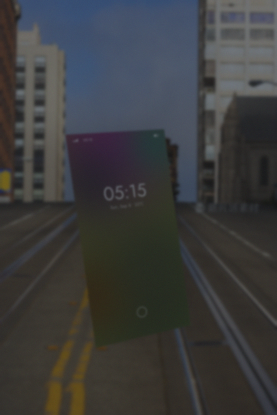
5:15
